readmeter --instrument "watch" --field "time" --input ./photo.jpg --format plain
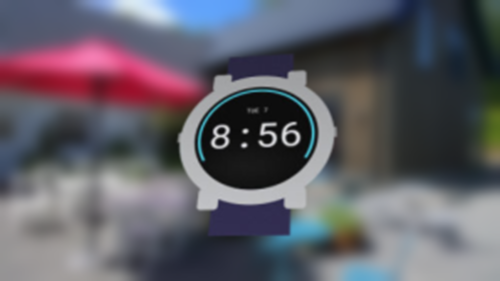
8:56
